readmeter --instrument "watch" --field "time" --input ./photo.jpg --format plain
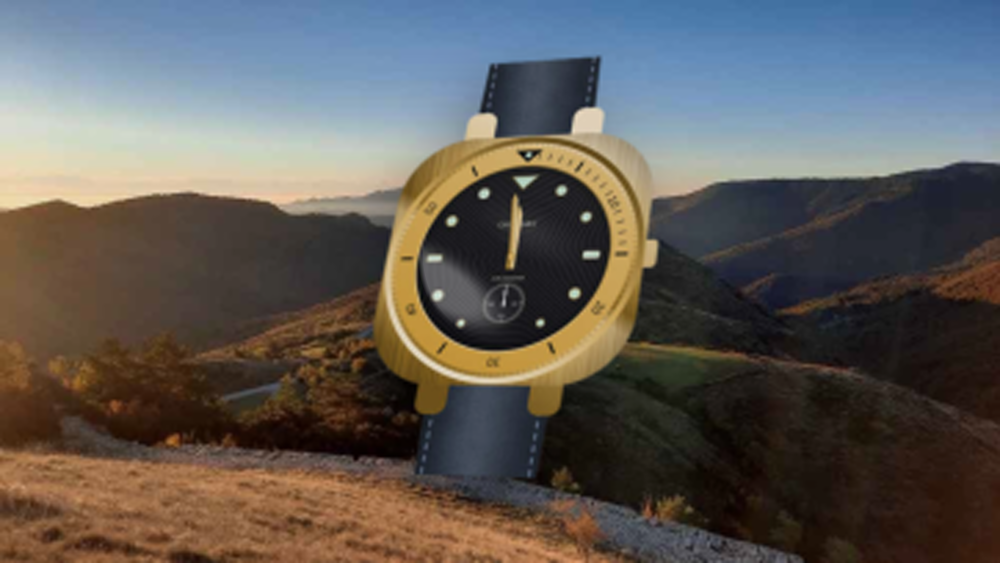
11:59
